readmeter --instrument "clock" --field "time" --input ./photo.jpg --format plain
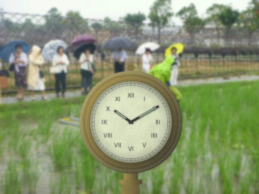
10:10
